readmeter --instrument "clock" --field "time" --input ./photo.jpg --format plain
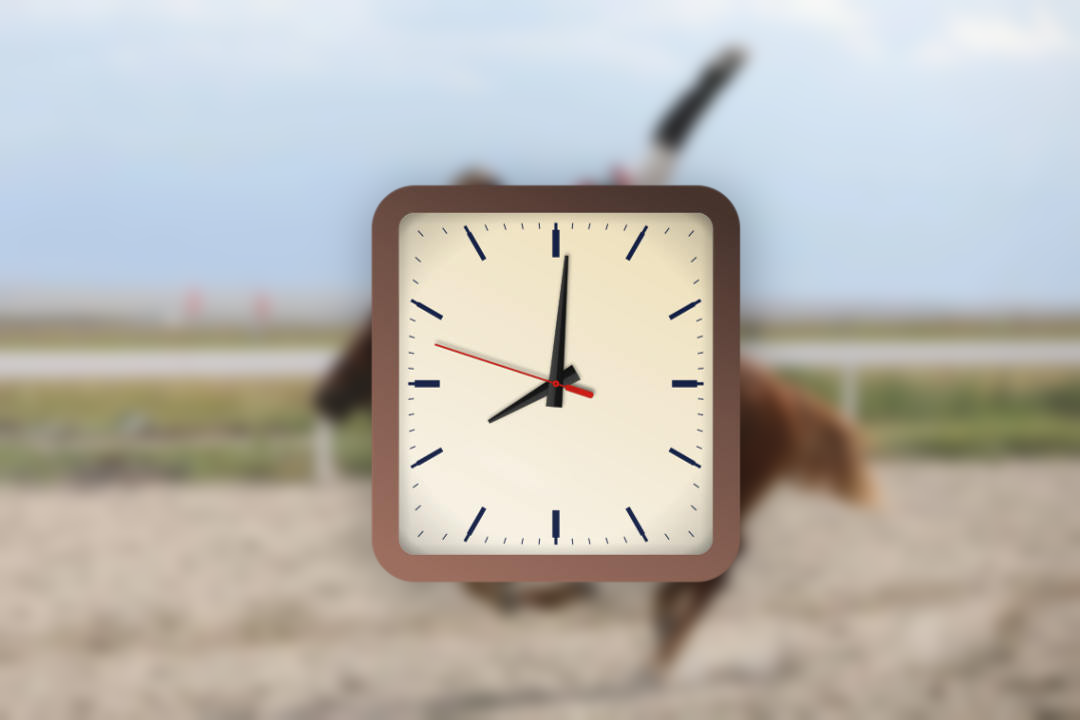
8:00:48
